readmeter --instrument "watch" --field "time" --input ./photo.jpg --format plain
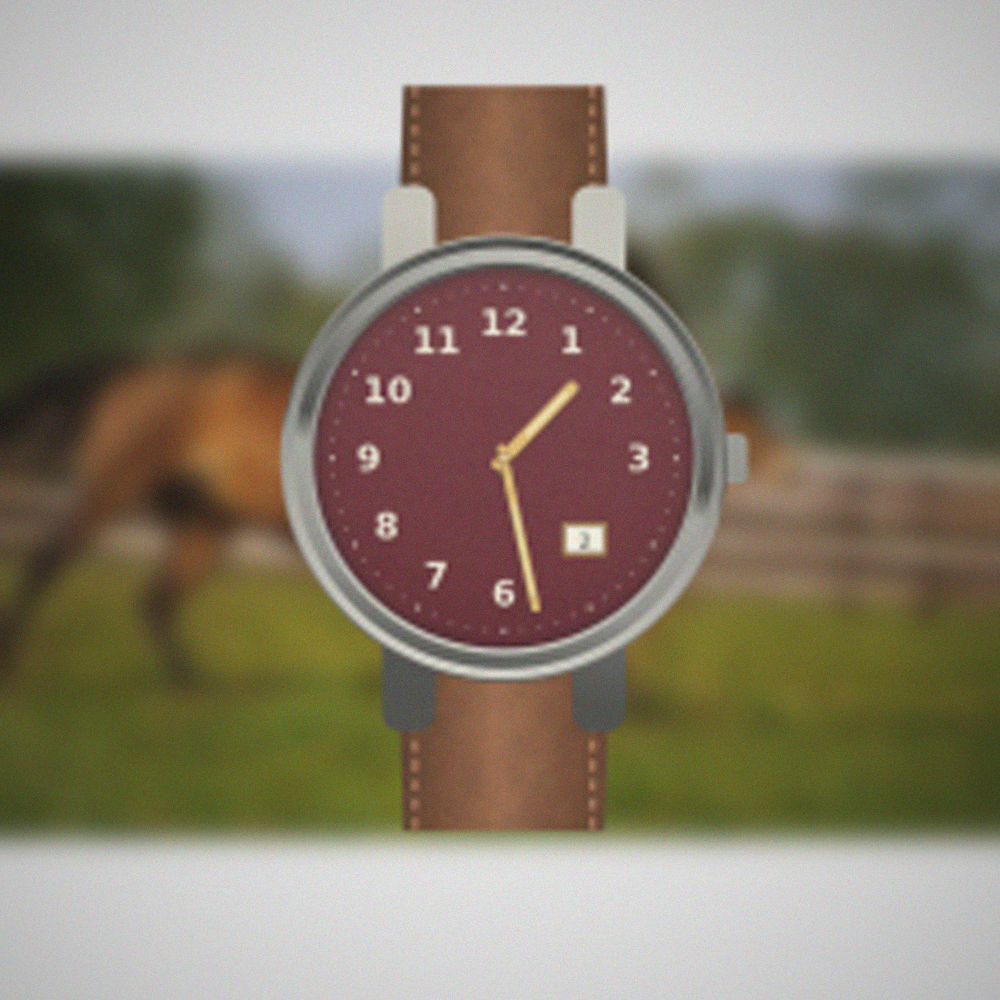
1:28
